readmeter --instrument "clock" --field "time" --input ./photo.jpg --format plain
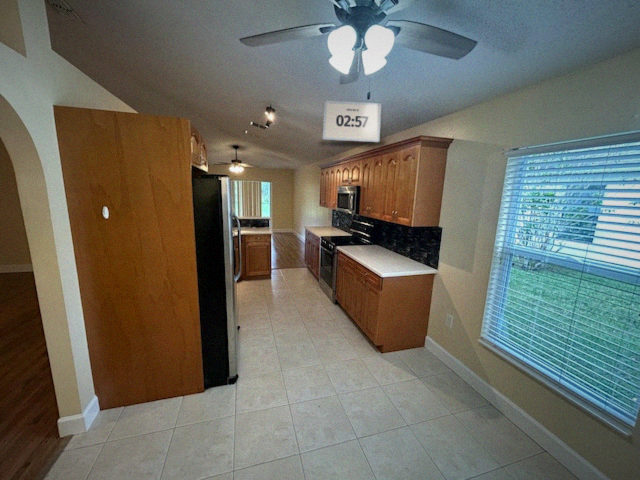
2:57
